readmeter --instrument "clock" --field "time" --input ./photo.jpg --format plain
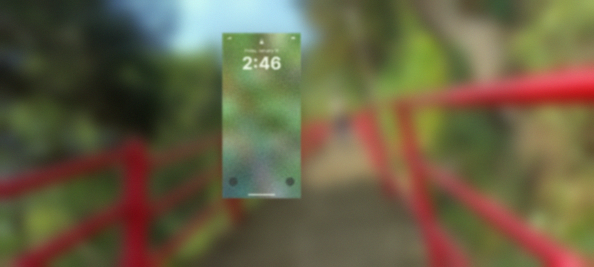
2:46
